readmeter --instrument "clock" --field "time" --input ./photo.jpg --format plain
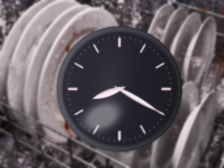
8:20
